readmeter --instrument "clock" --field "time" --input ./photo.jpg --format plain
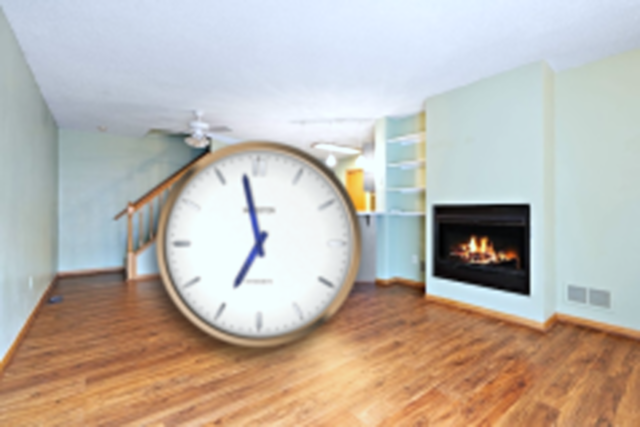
6:58
